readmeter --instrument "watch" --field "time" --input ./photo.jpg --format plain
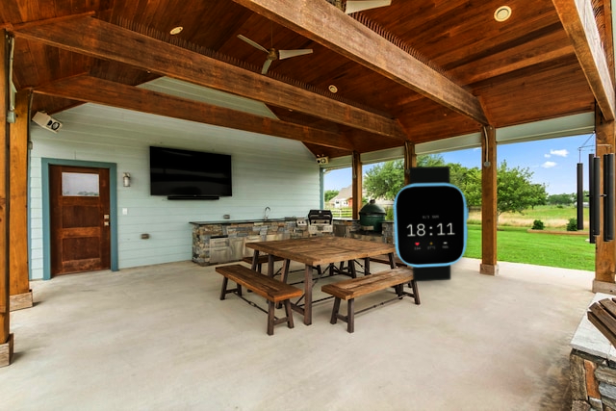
18:11
